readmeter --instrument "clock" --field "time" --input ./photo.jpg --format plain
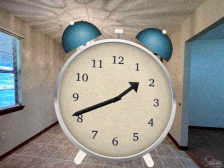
1:41
